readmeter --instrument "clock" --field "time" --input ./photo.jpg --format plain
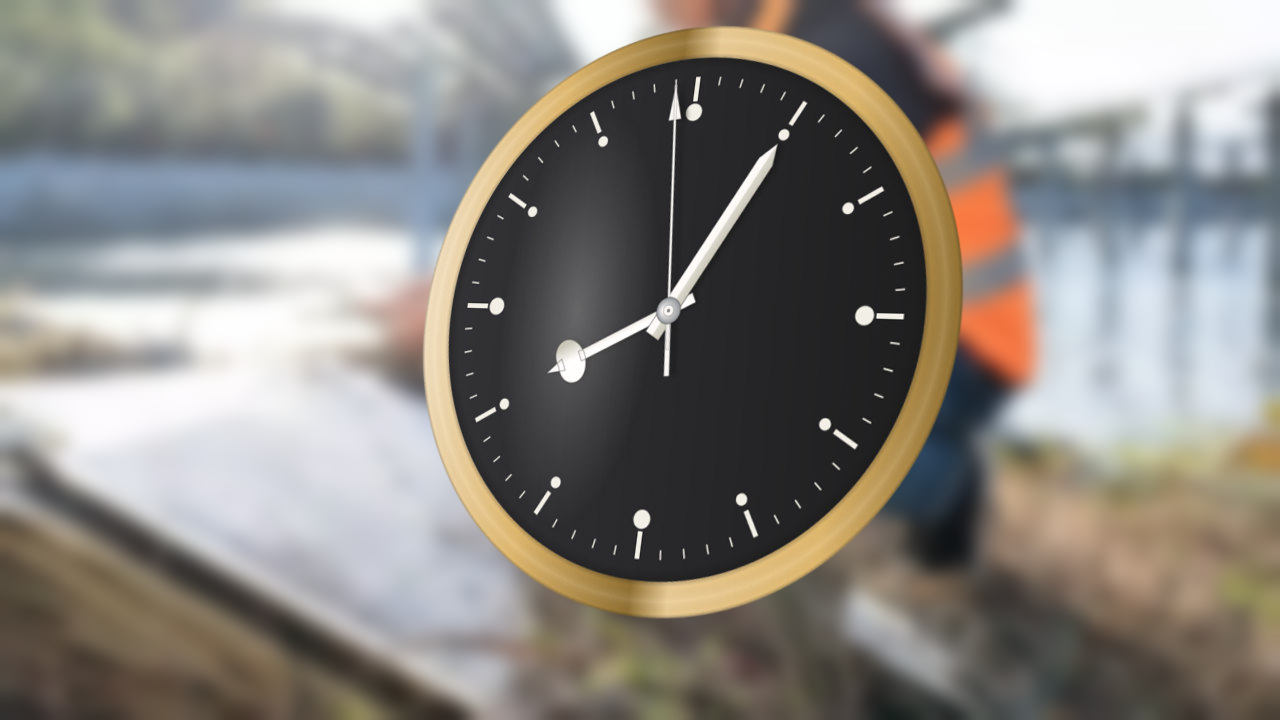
8:04:59
